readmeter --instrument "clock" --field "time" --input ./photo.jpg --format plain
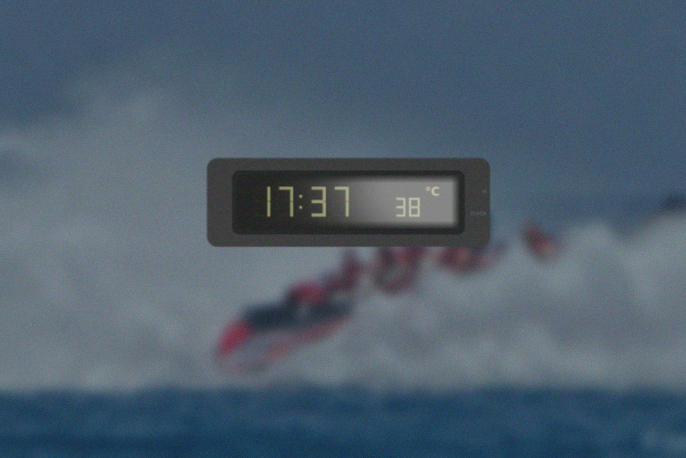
17:37
